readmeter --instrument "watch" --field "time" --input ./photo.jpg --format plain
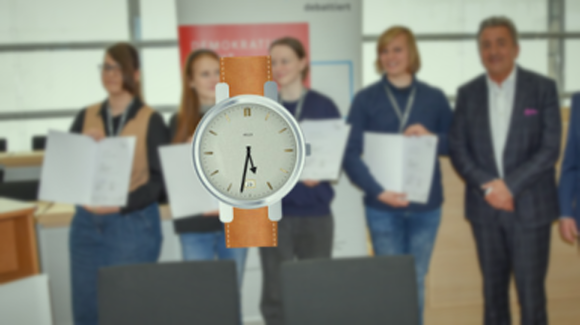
5:32
